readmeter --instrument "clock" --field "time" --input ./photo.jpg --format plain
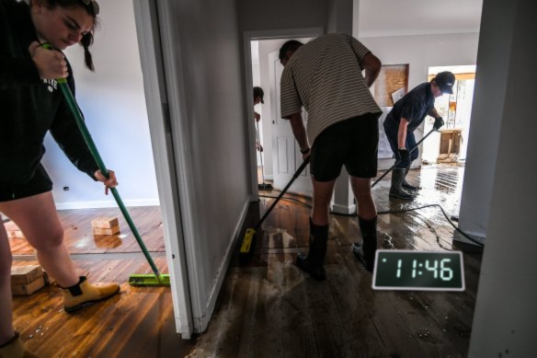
11:46
